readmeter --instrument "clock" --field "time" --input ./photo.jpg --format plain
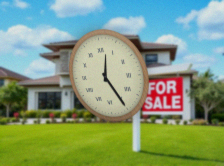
12:25
